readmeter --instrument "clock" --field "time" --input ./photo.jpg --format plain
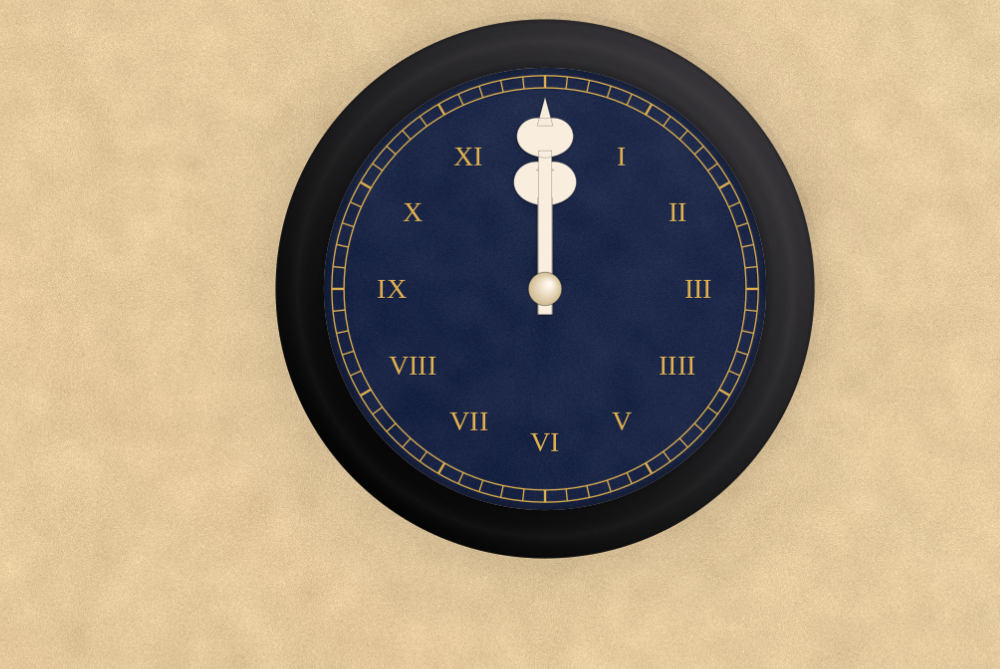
12:00
